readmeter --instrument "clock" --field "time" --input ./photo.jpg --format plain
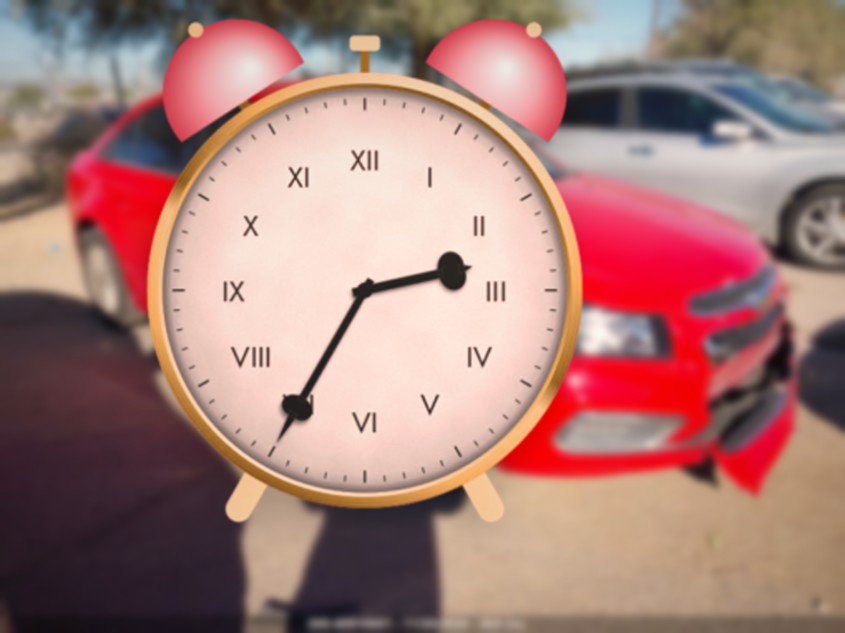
2:35
